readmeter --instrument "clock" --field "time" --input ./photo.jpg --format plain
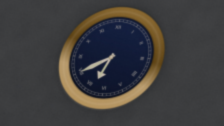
6:40
